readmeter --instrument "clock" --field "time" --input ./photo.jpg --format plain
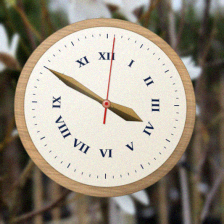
3:50:01
